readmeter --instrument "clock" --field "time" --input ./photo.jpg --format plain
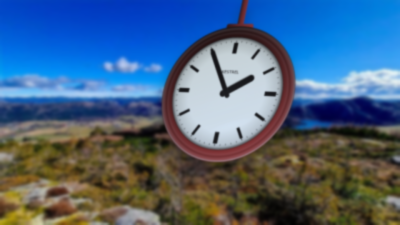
1:55
